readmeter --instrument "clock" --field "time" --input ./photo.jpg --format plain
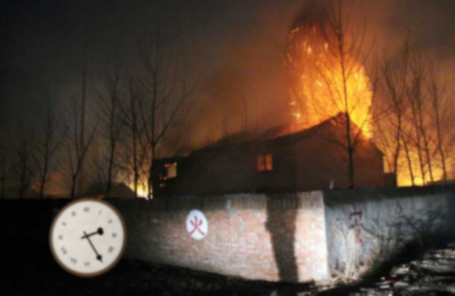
2:25
